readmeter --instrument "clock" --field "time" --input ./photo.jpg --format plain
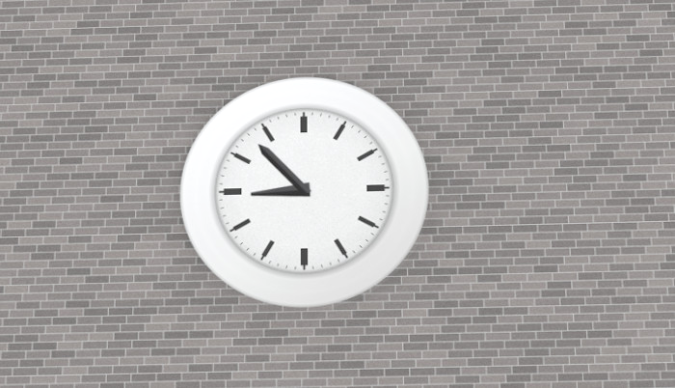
8:53
